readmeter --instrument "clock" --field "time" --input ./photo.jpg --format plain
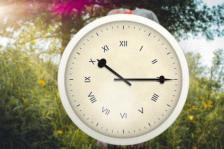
10:15
